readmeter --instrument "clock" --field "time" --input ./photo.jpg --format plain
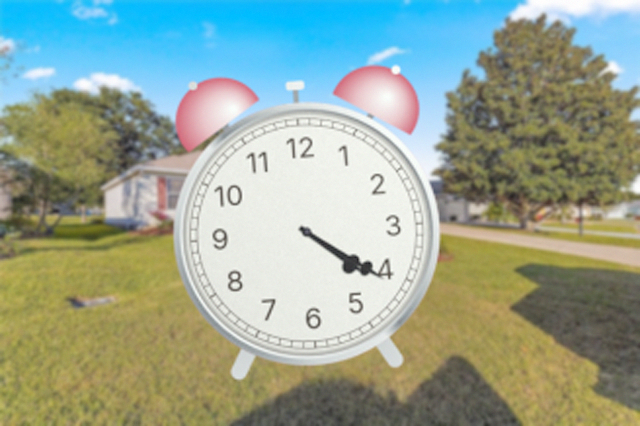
4:21
